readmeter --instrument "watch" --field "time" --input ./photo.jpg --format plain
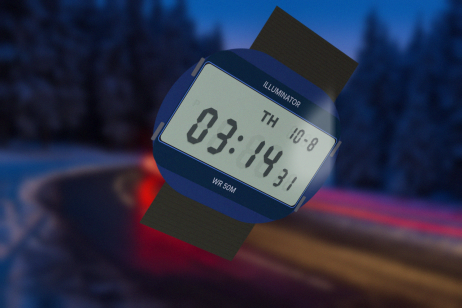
3:14:31
